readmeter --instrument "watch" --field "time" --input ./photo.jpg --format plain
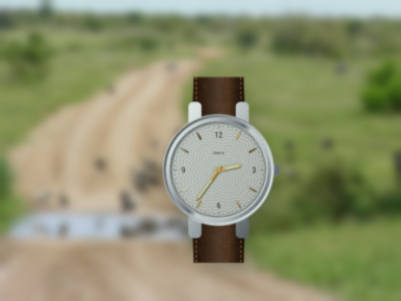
2:36
